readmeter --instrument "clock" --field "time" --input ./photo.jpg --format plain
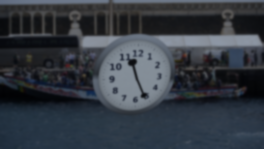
11:26
